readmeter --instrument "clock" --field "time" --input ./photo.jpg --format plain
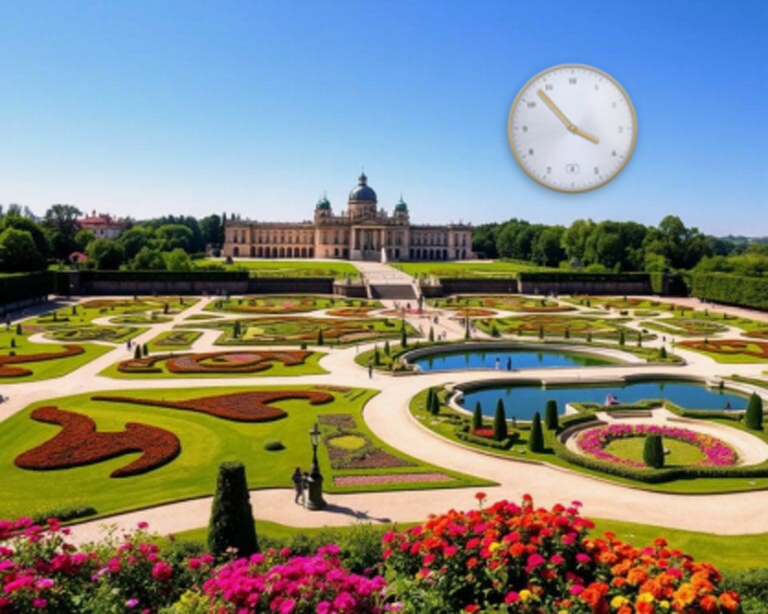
3:53
